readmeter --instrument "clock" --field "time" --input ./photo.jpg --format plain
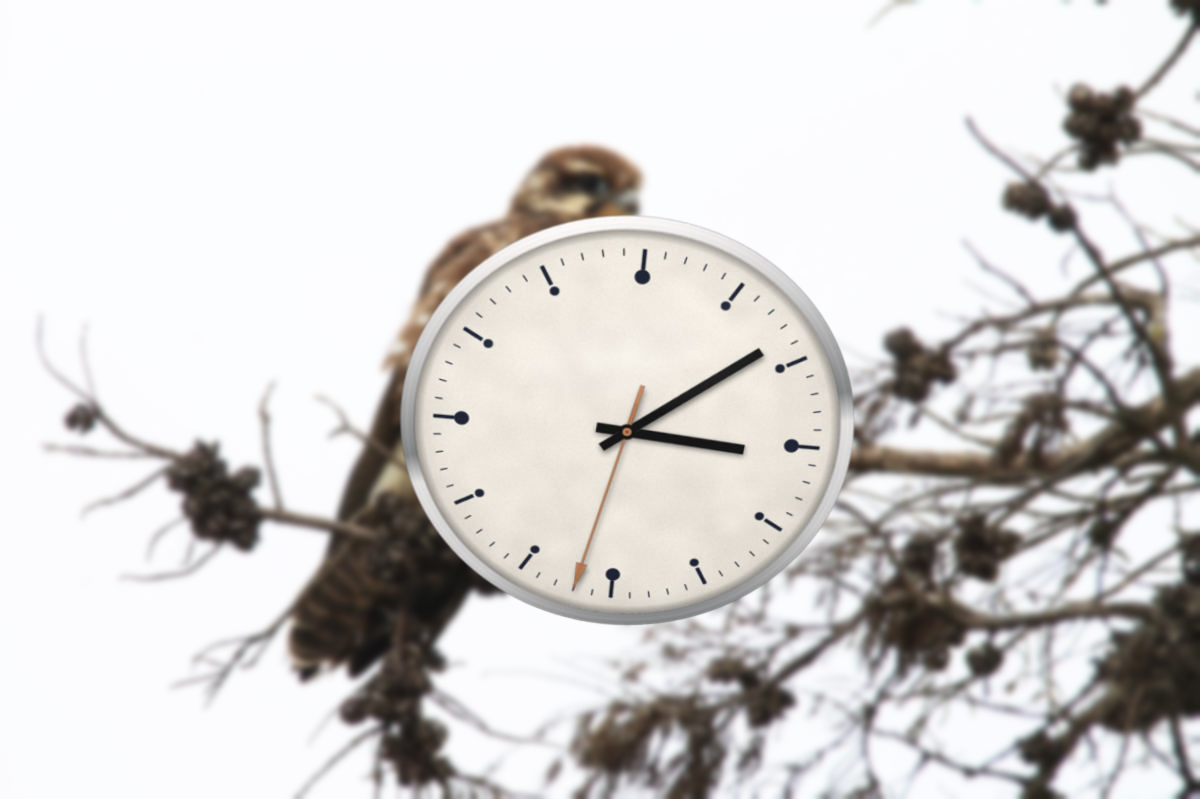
3:08:32
